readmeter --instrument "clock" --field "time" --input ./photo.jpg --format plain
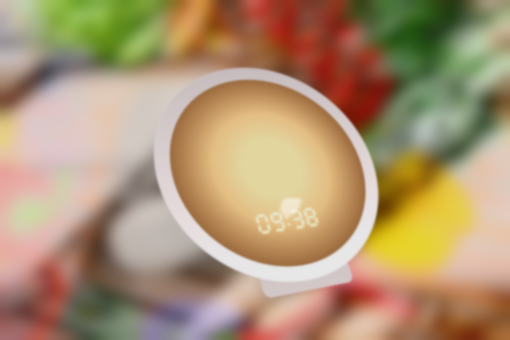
9:38
